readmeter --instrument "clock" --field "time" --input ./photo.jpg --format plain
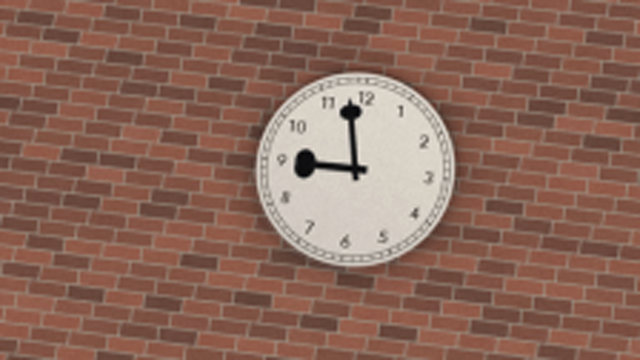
8:58
